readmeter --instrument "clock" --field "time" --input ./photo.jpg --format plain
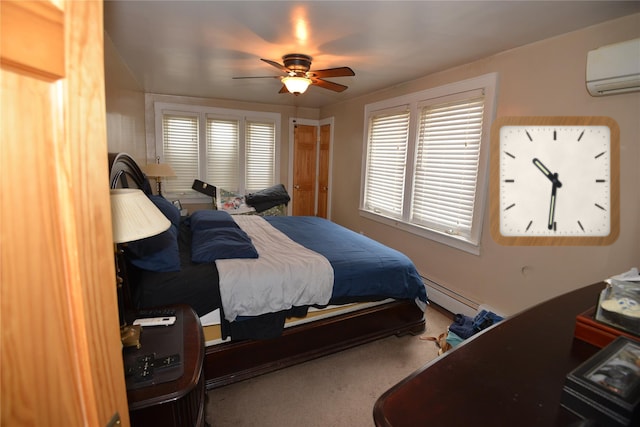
10:31
